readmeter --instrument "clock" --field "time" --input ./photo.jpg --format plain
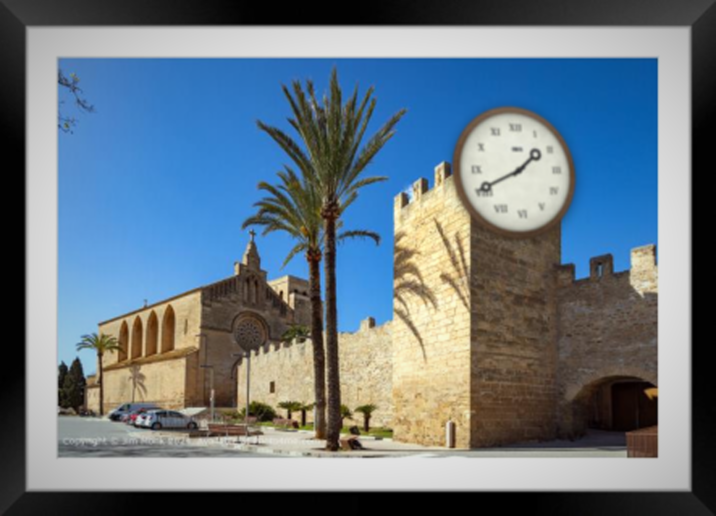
1:41
